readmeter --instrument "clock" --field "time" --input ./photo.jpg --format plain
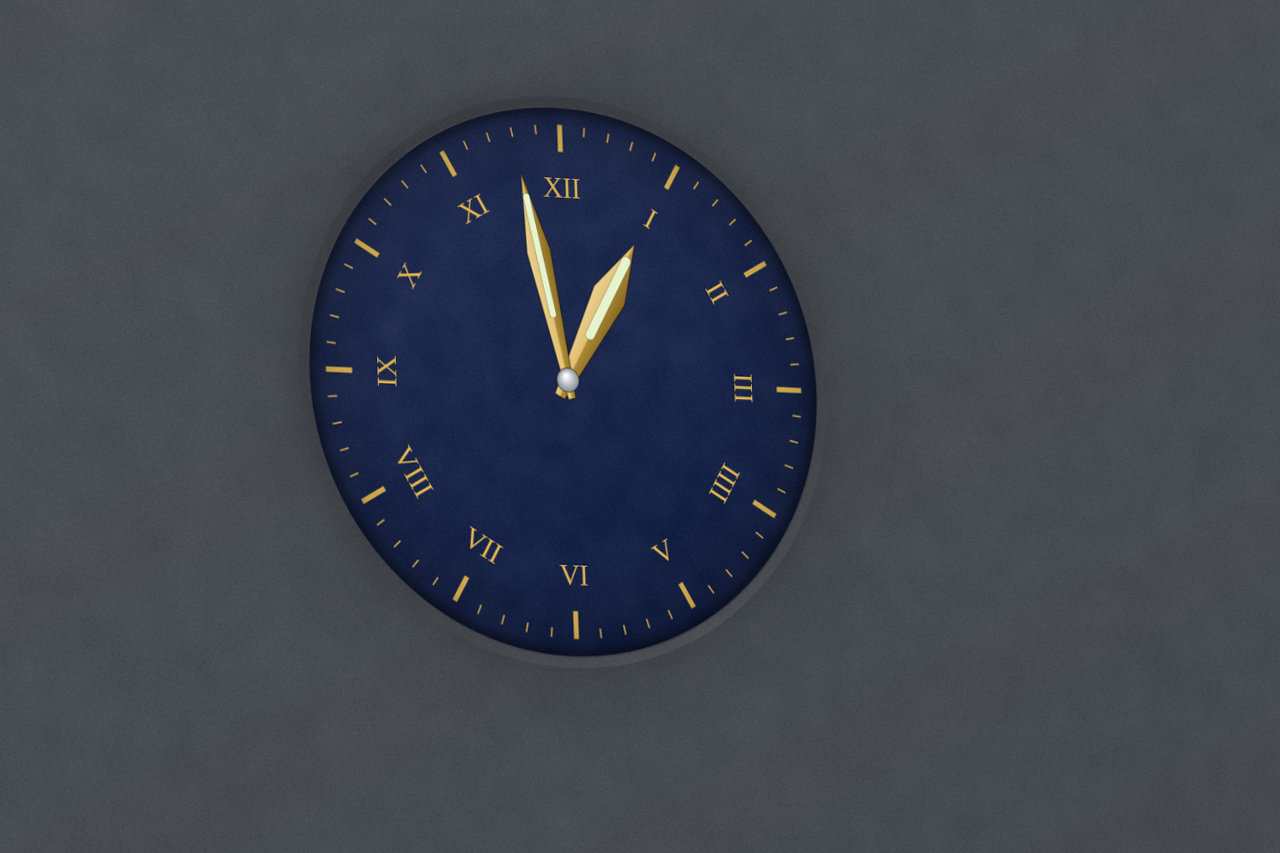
12:58
